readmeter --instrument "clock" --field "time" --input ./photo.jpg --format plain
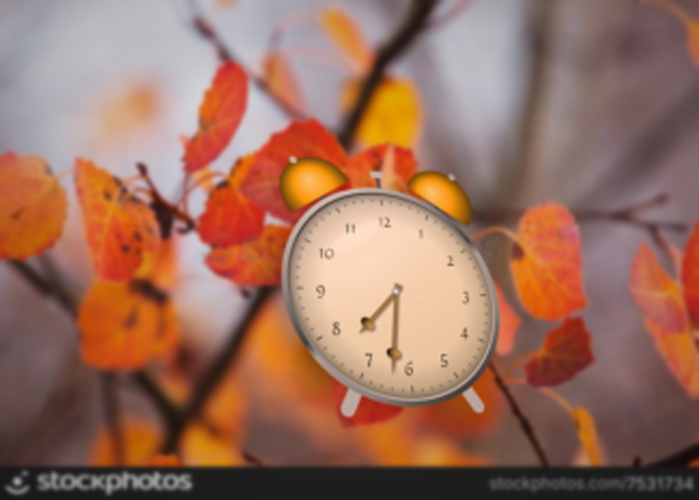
7:32
